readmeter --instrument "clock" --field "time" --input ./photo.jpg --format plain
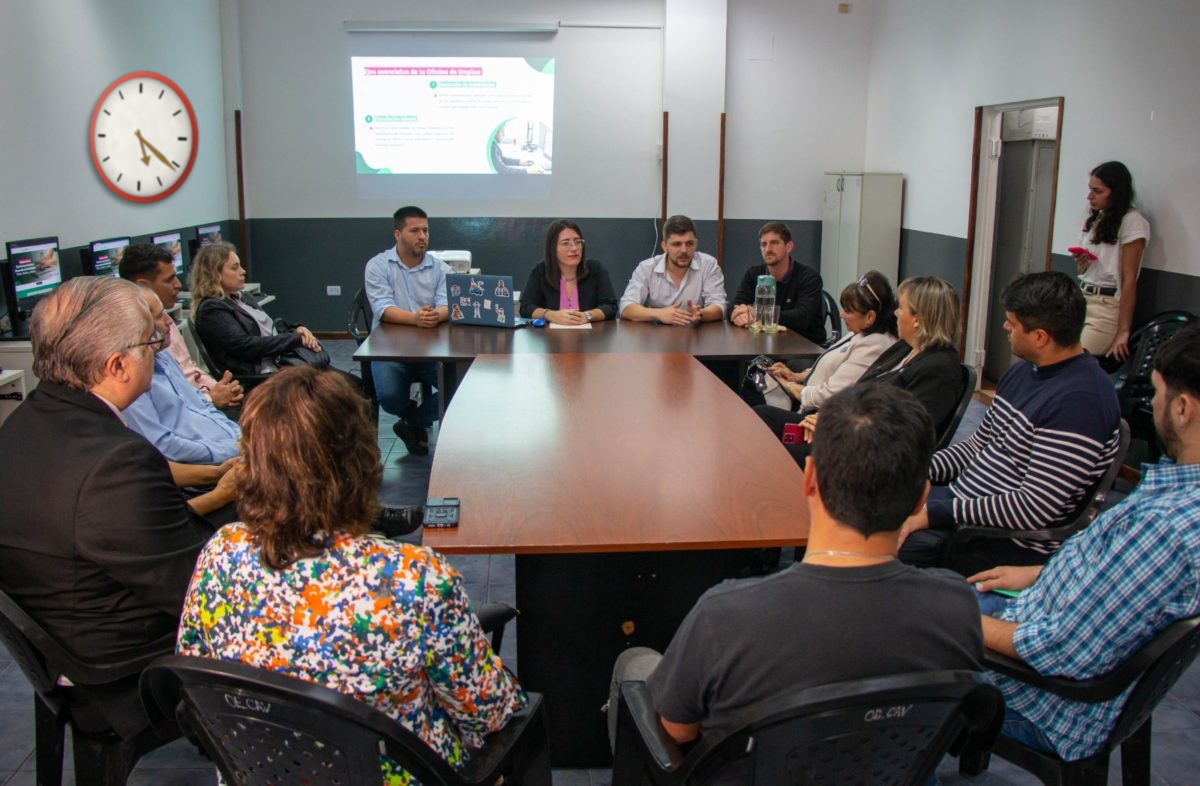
5:21
